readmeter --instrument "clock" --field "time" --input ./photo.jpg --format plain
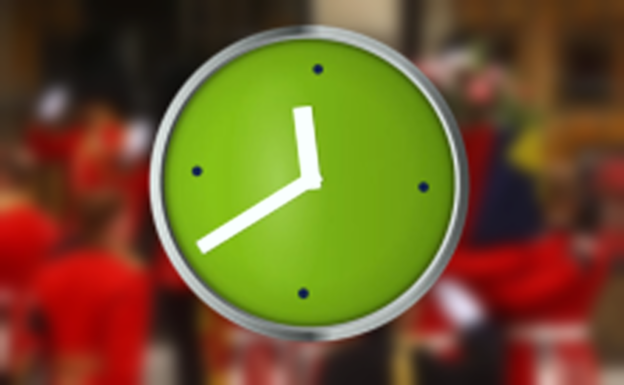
11:39
